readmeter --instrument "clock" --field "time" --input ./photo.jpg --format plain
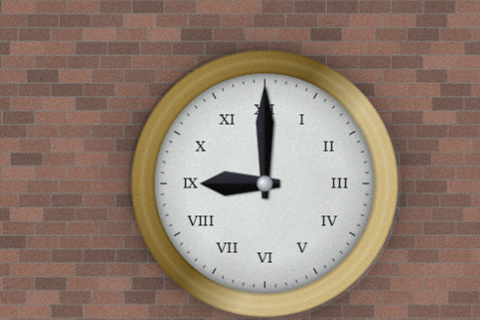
9:00
